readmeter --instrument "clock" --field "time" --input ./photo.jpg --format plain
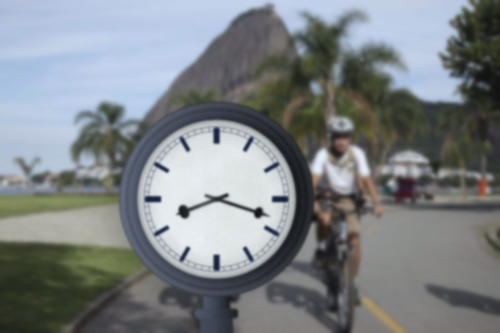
8:18
